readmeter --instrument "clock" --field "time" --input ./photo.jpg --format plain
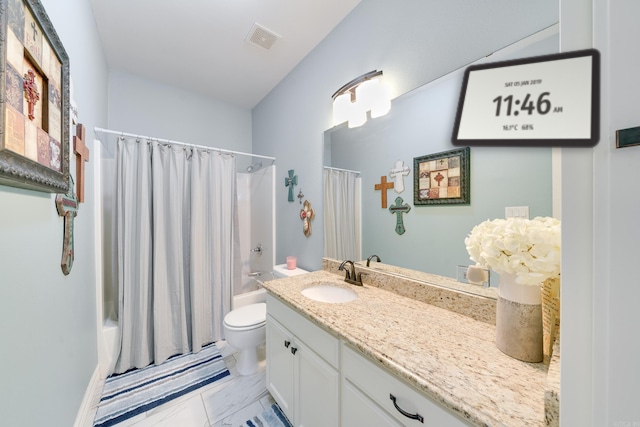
11:46
